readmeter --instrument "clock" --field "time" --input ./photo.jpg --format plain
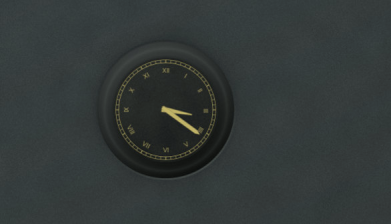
3:21
